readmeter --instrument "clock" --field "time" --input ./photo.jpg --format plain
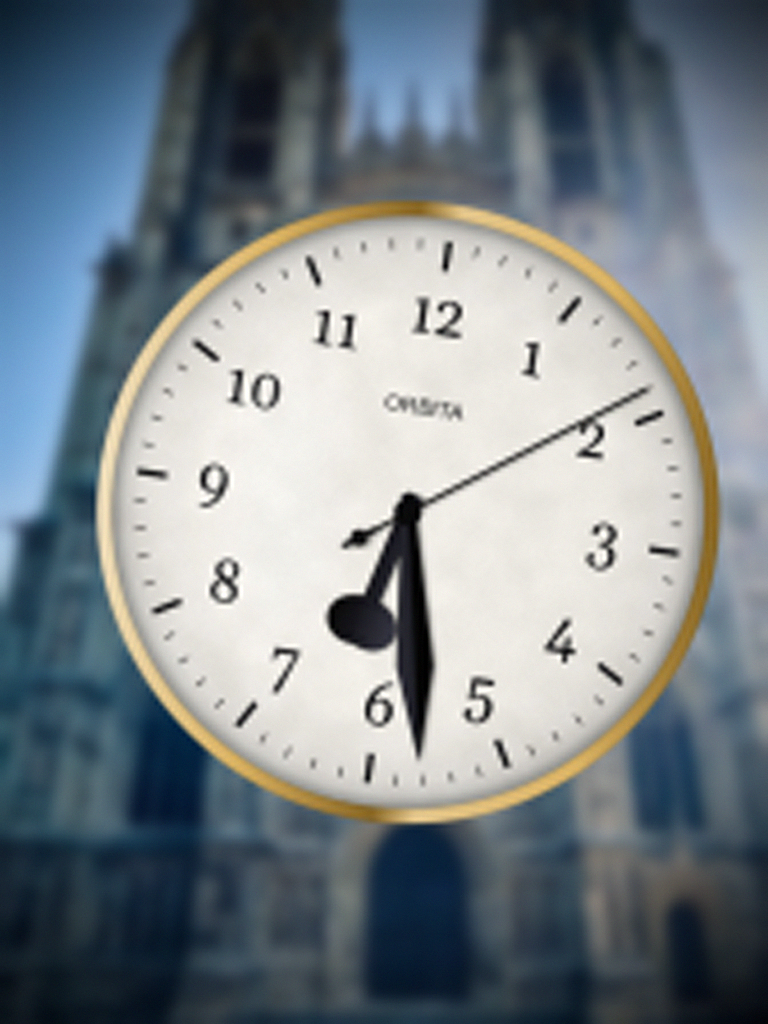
6:28:09
